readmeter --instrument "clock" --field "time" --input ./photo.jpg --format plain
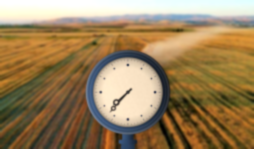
7:37
